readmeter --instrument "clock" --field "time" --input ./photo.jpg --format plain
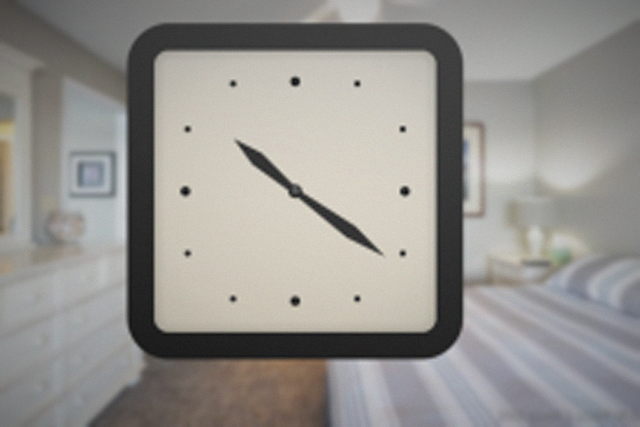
10:21
